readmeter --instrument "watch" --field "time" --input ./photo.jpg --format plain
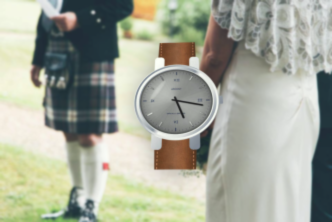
5:17
